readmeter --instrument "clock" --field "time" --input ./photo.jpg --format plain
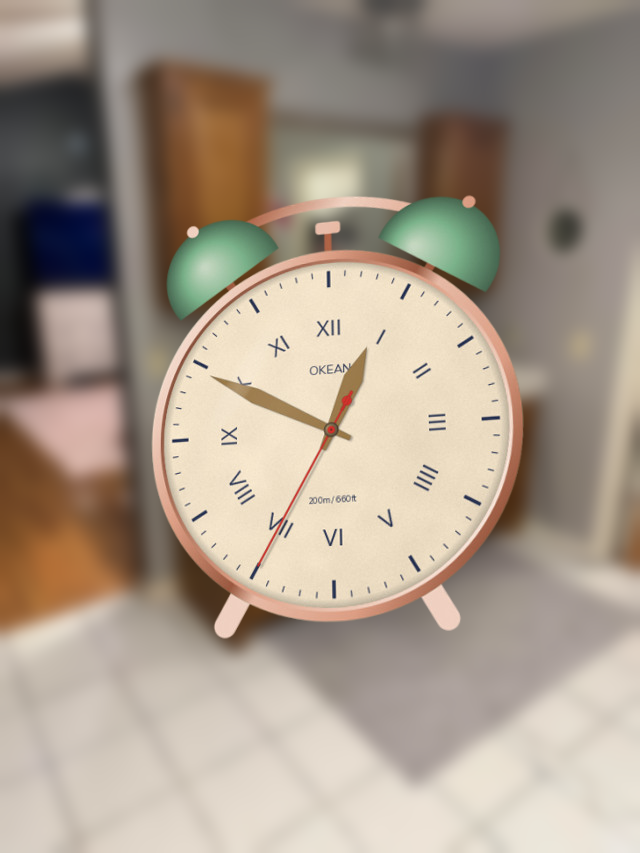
12:49:35
